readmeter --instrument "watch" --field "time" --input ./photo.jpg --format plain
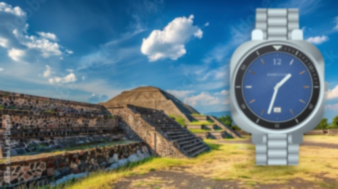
1:33
